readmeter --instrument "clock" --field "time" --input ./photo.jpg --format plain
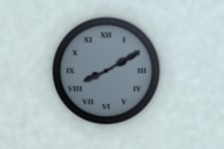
8:10
